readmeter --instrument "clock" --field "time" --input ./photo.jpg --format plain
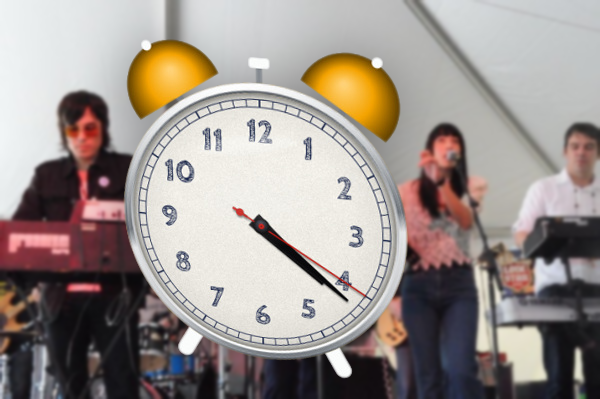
4:21:20
